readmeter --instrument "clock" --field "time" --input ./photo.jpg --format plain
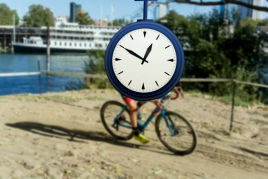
12:50
